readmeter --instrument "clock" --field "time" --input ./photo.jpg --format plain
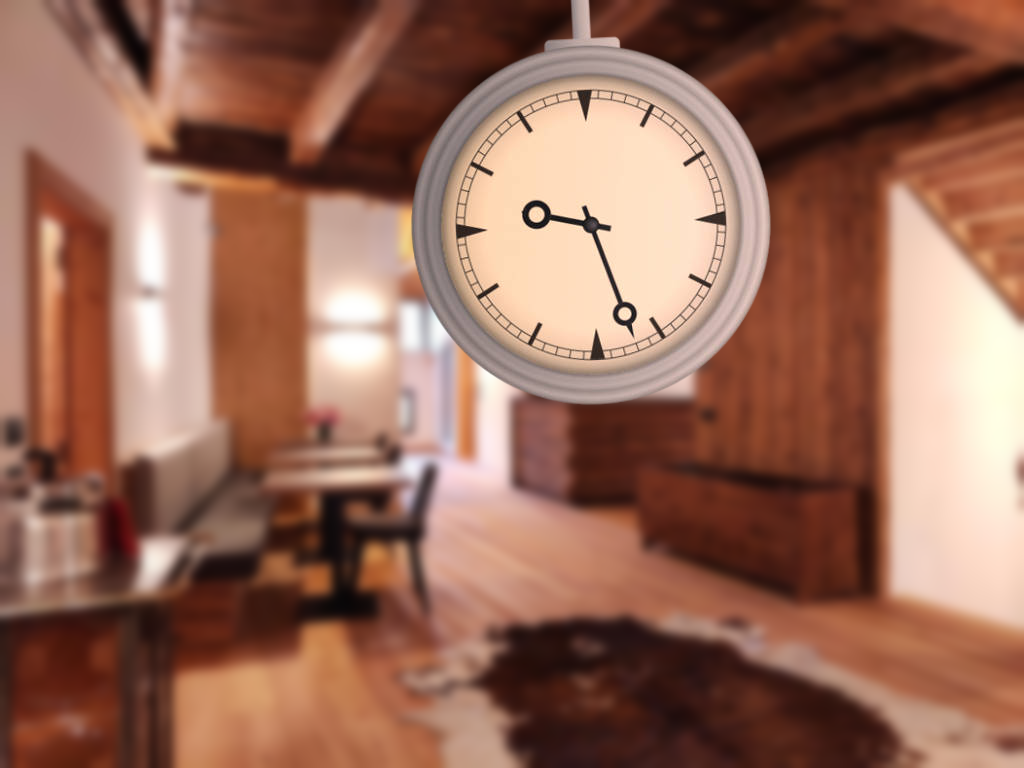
9:27
